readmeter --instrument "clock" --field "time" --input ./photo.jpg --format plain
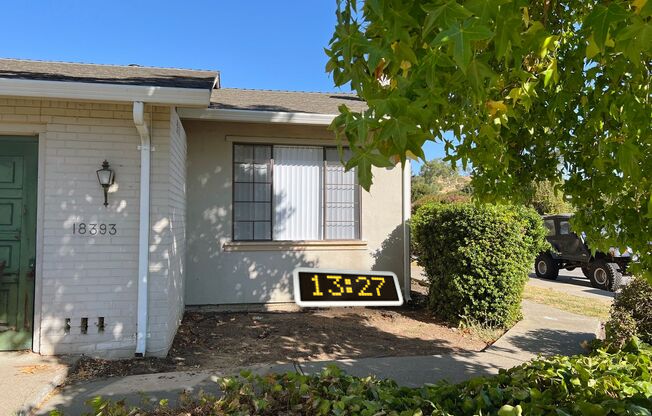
13:27
